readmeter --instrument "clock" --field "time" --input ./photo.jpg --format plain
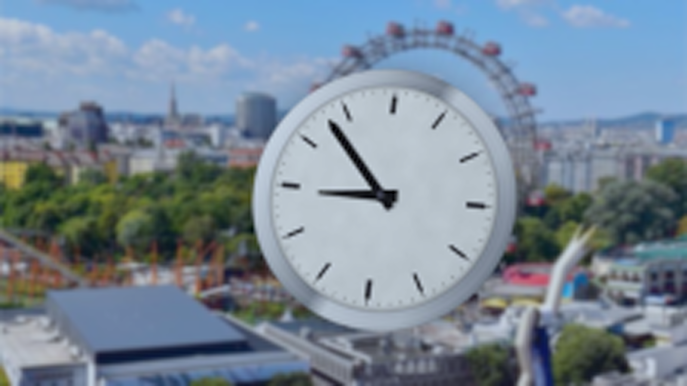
8:53
